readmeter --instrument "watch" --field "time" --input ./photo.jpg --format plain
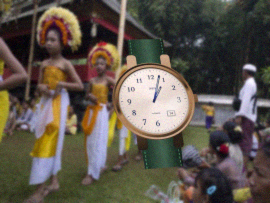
1:03
